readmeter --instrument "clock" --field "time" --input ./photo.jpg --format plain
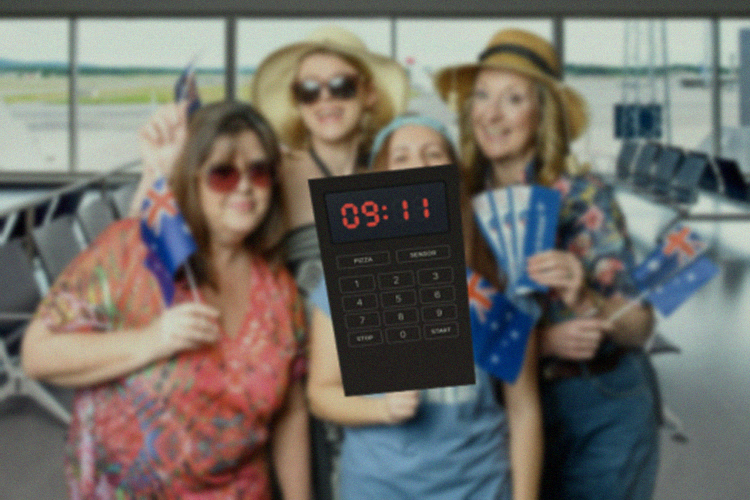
9:11
